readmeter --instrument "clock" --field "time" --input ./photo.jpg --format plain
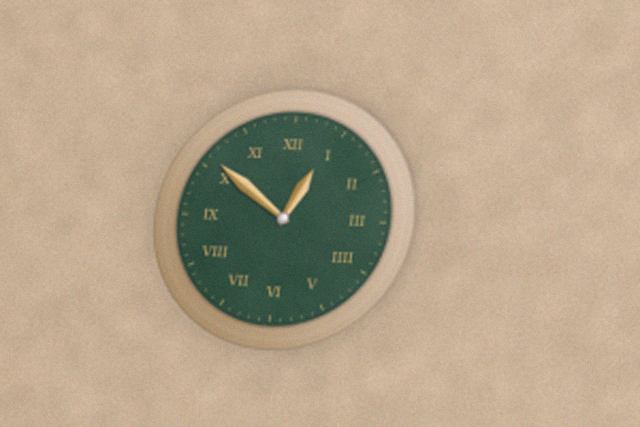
12:51
